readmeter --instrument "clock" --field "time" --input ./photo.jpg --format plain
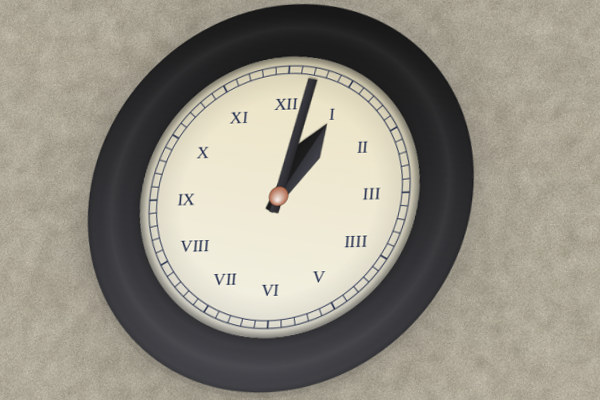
1:02
